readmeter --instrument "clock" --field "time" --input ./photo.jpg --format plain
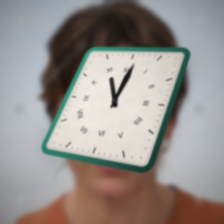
11:01
